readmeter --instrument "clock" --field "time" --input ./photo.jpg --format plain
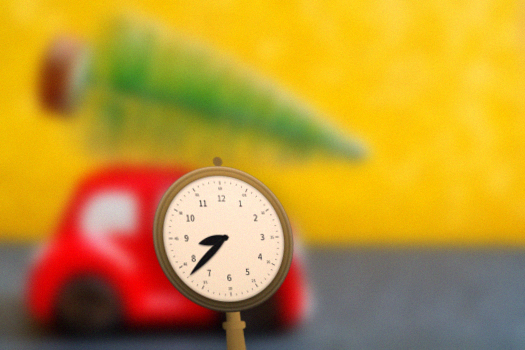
8:38
